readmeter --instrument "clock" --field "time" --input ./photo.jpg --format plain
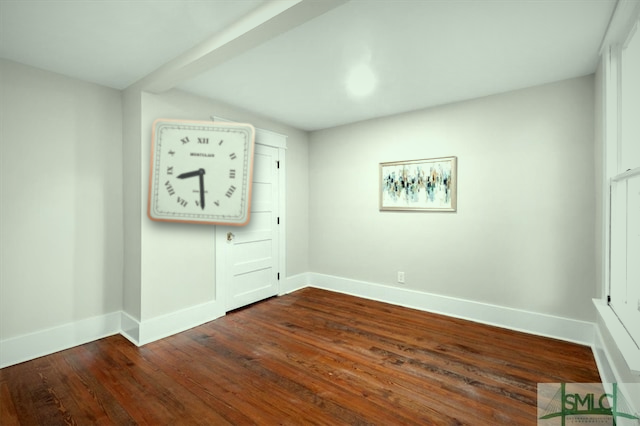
8:29
